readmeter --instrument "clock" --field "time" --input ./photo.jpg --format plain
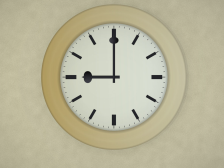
9:00
